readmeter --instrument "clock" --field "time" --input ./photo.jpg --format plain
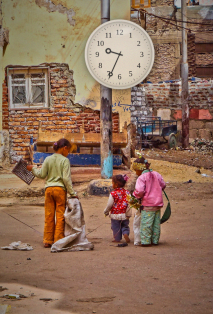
9:34
